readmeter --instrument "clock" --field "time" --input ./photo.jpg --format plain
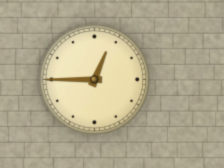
12:45
